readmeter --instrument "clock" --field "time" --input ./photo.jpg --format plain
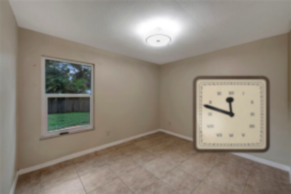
11:48
